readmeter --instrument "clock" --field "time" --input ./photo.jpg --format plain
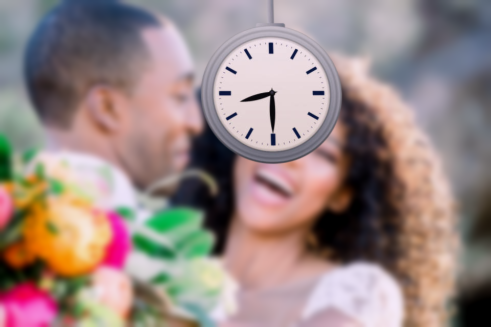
8:30
